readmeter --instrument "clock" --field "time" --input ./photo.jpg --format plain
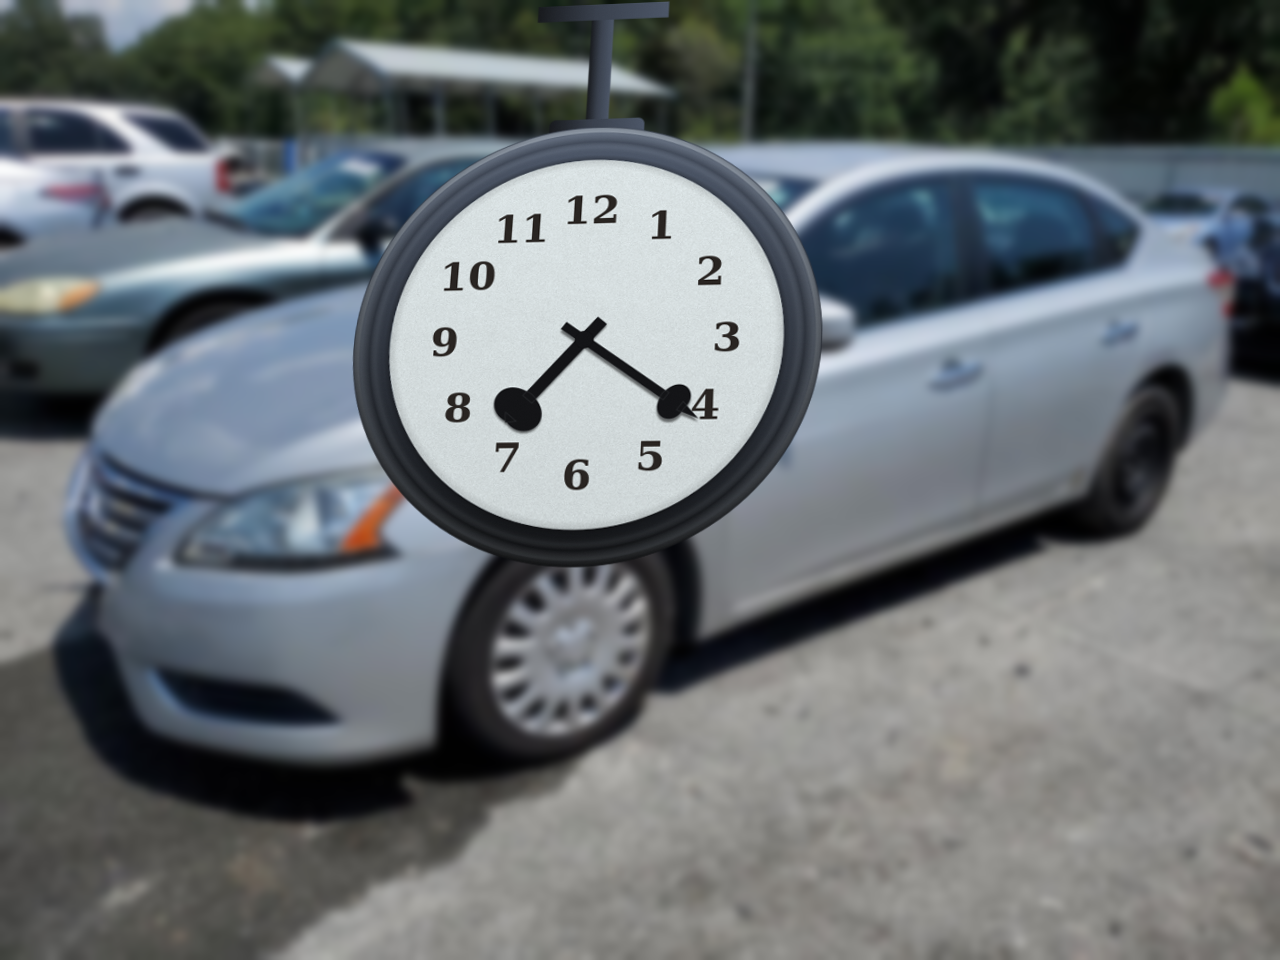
7:21
